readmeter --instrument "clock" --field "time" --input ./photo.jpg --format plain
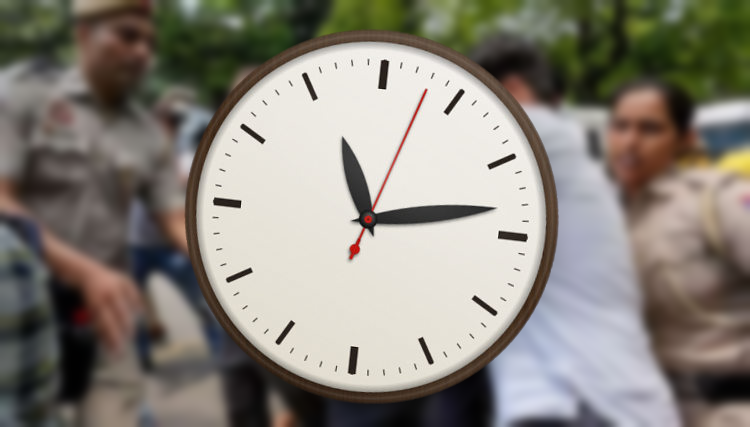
11:13:03
